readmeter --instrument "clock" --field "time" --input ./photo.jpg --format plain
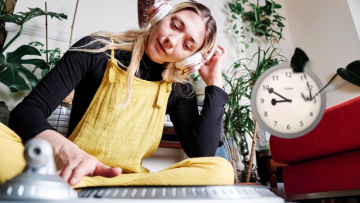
8:50
